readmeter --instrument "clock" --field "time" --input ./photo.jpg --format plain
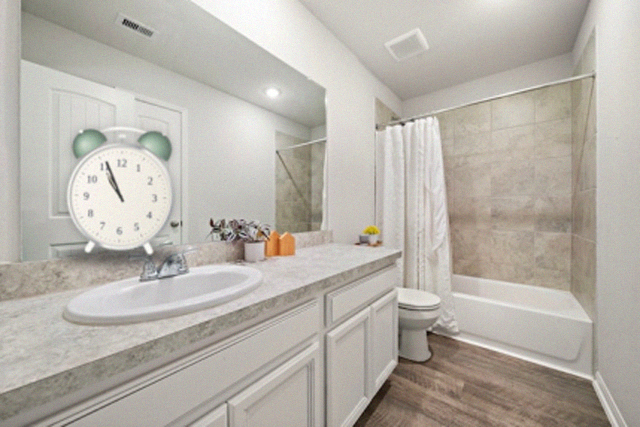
10:56
